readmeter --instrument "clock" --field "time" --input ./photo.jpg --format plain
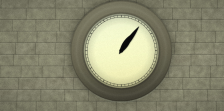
1:06
